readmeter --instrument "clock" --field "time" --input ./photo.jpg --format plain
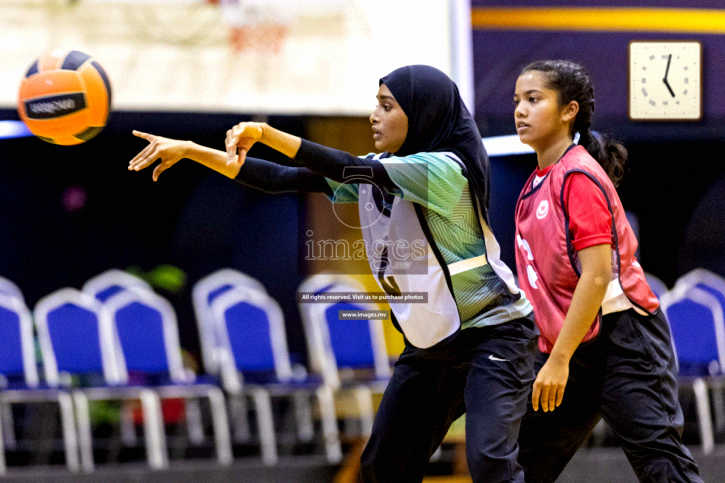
5:02
